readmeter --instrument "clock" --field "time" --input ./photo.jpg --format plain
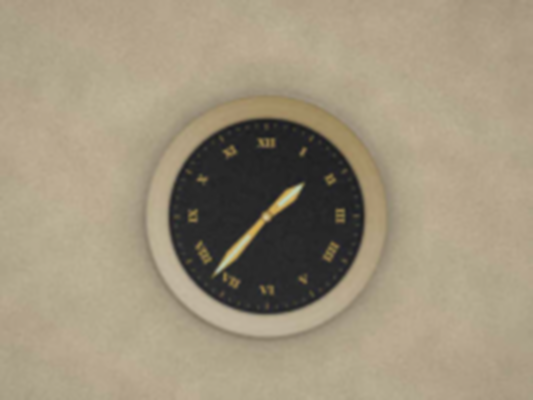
1:37
